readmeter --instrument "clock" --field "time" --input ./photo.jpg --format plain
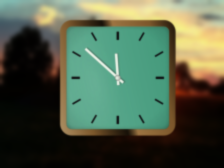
11:52
